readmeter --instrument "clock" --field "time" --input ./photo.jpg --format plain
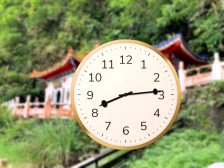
8:14
